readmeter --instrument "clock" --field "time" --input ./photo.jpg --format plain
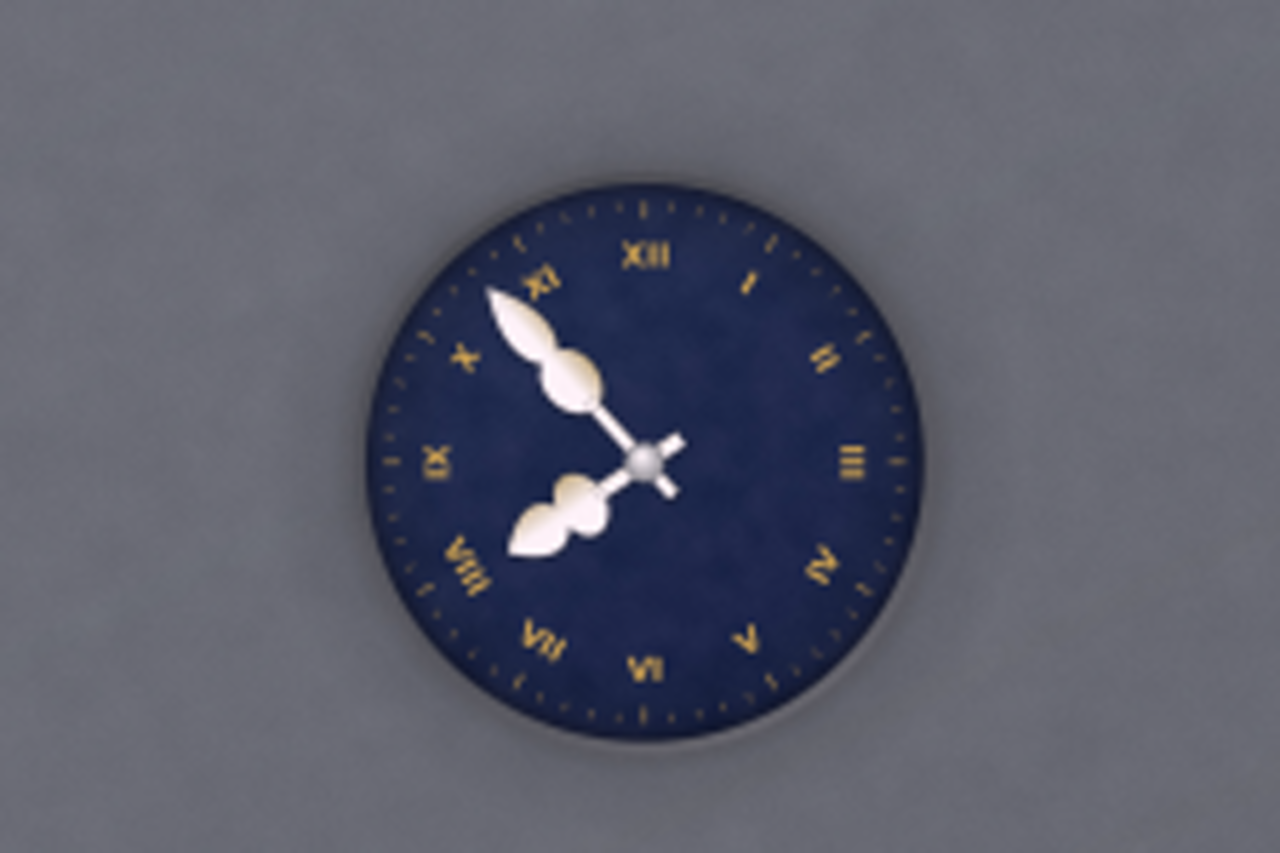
7:53
